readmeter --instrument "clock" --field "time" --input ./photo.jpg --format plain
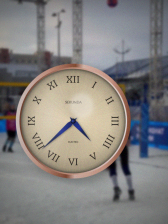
4:38
